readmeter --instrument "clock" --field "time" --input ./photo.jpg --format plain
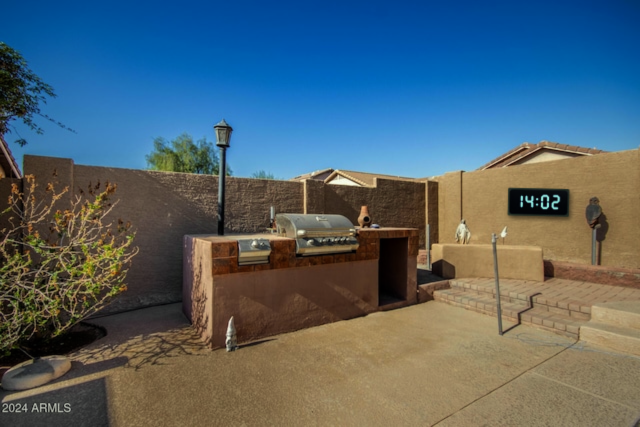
14:02
